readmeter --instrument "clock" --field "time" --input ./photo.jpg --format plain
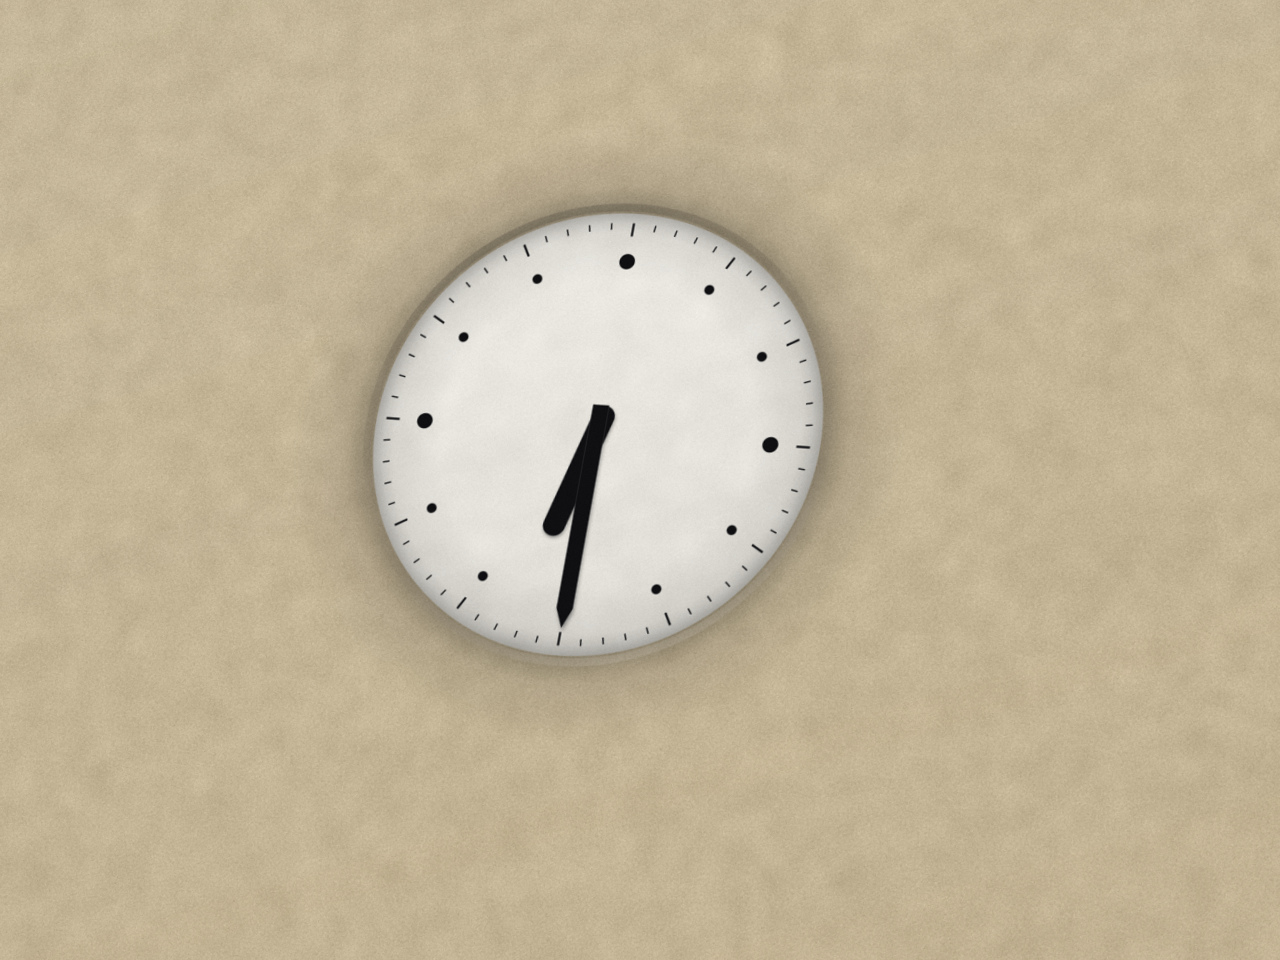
6:30
